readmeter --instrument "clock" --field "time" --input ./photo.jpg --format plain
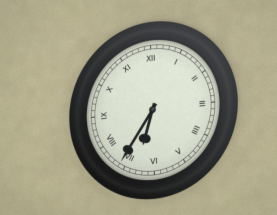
6:36
